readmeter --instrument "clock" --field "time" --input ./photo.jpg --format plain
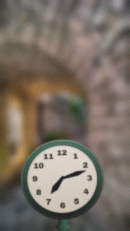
7:12
